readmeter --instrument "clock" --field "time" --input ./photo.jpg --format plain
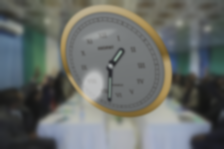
1:33
